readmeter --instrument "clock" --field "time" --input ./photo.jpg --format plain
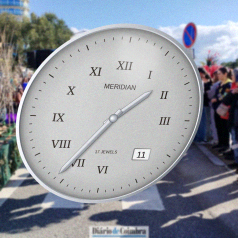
1:36
